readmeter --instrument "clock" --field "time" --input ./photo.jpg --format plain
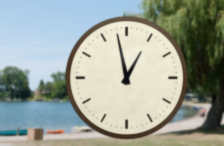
12:58
